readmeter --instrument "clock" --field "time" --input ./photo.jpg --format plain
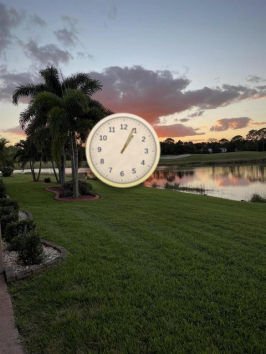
1:04
